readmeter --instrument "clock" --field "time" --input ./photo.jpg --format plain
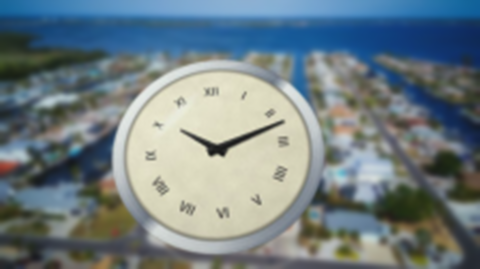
10:12
